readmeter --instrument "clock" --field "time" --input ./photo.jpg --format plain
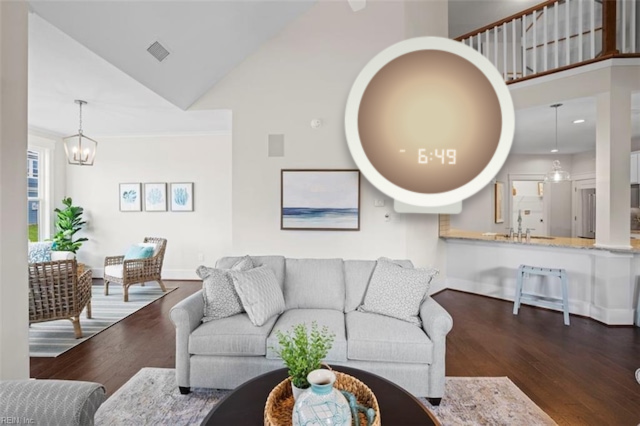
6:49
